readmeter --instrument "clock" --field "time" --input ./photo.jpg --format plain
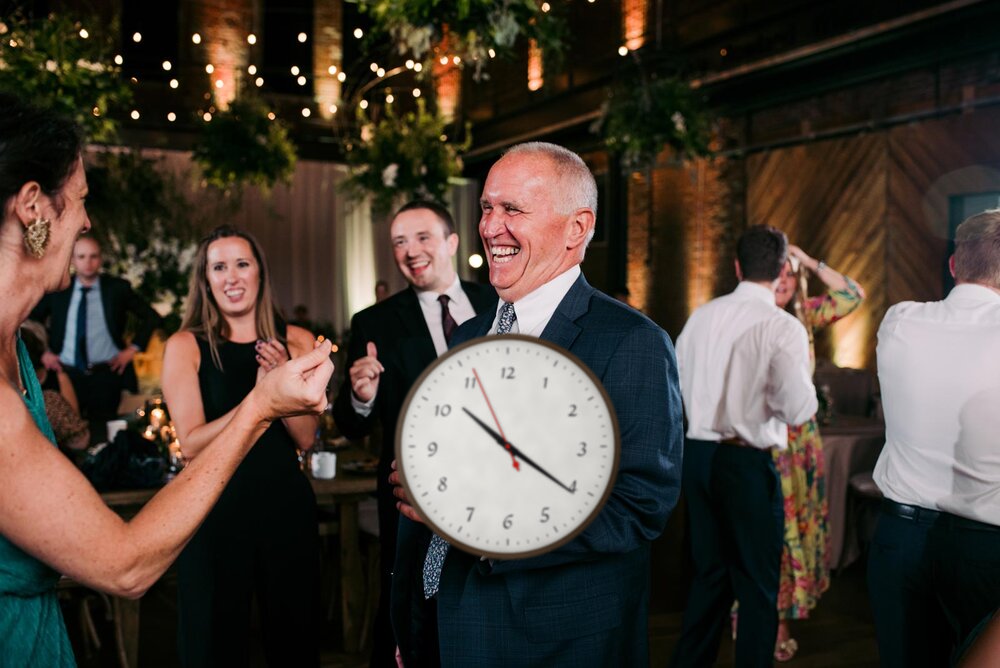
10:20:56
